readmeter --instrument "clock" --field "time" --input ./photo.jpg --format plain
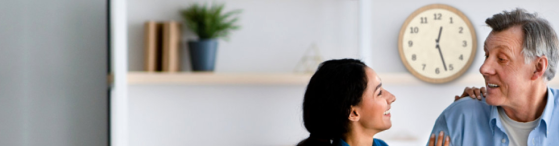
12:27
